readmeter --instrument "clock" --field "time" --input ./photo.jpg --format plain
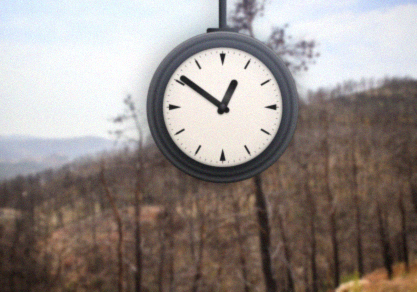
12:51
